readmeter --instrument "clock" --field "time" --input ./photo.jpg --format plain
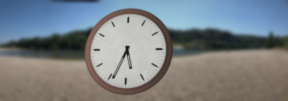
5:34
